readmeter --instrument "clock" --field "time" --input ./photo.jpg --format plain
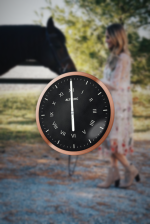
6:00
